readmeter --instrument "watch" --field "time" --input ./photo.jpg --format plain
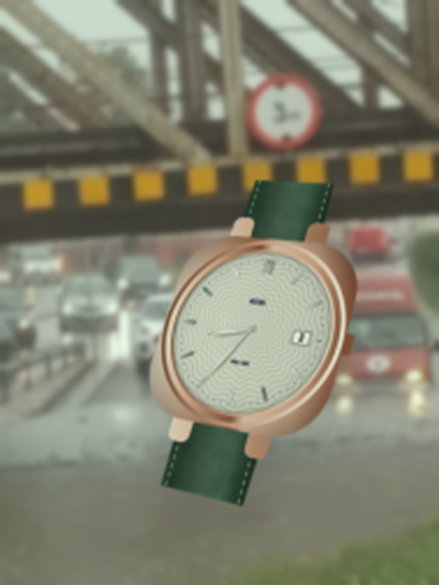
8:35
